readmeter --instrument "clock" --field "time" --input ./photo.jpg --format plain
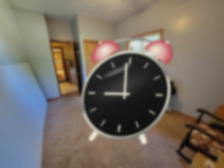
8:59
